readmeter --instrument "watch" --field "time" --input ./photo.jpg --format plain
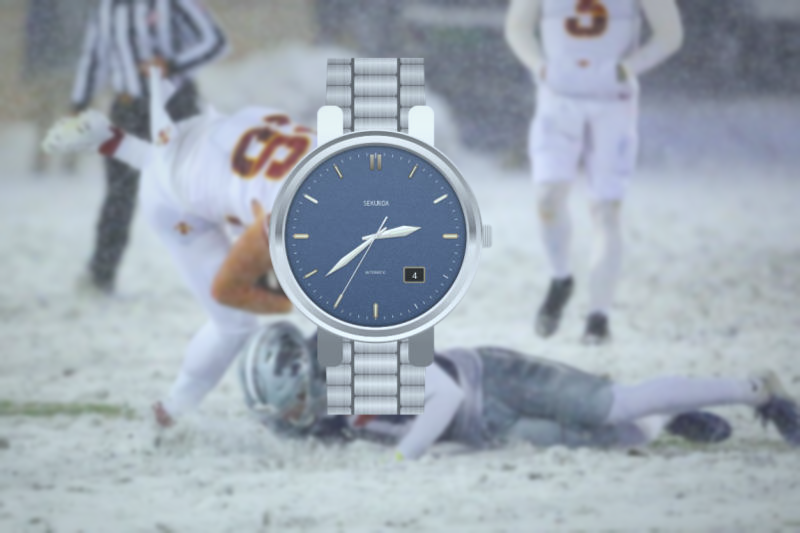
2:38:35
